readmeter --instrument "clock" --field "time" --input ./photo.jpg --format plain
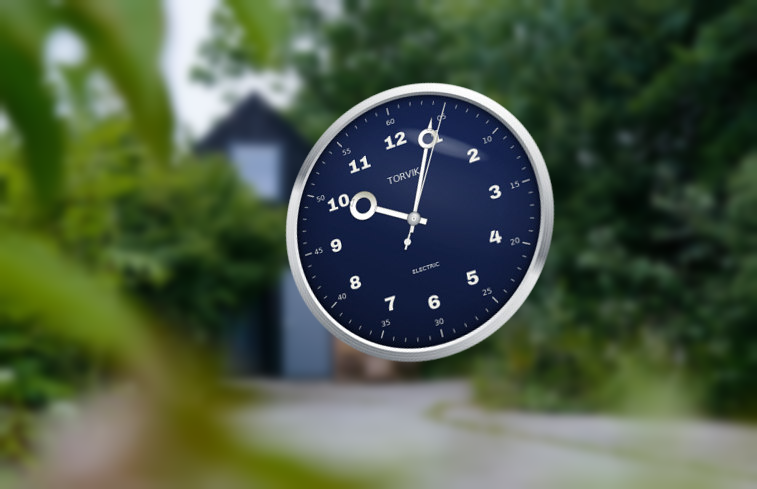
10:04:05
